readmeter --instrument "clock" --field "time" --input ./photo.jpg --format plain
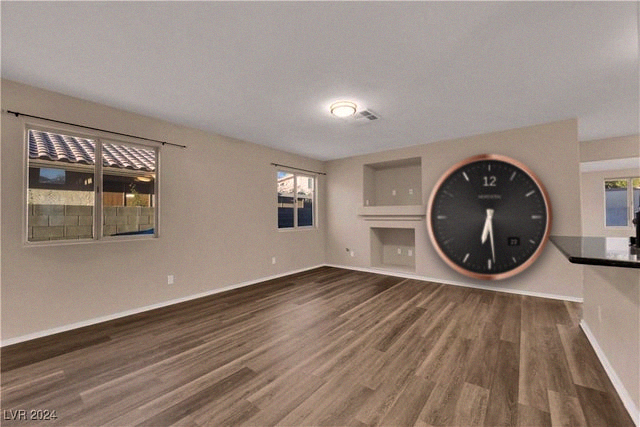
6:29
